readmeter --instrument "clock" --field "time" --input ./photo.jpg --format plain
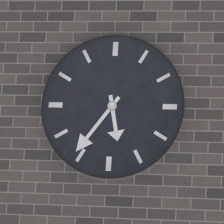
5:36
